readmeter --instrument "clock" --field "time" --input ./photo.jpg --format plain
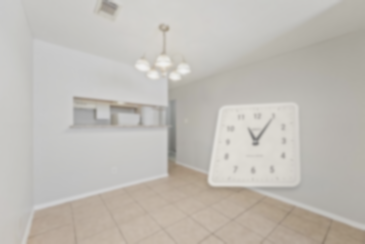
11:05
